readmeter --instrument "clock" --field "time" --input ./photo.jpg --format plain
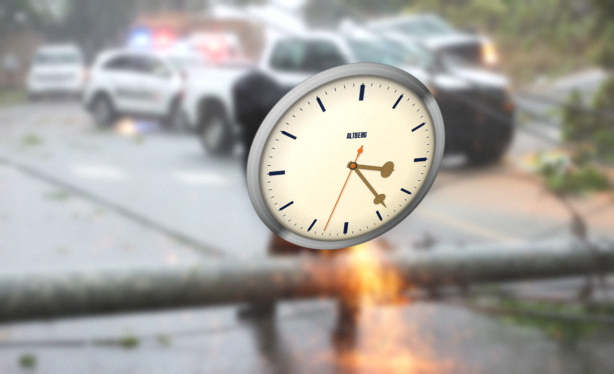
3:23:33
